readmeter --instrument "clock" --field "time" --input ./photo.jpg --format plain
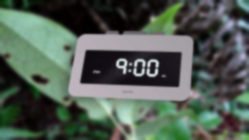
9:00
